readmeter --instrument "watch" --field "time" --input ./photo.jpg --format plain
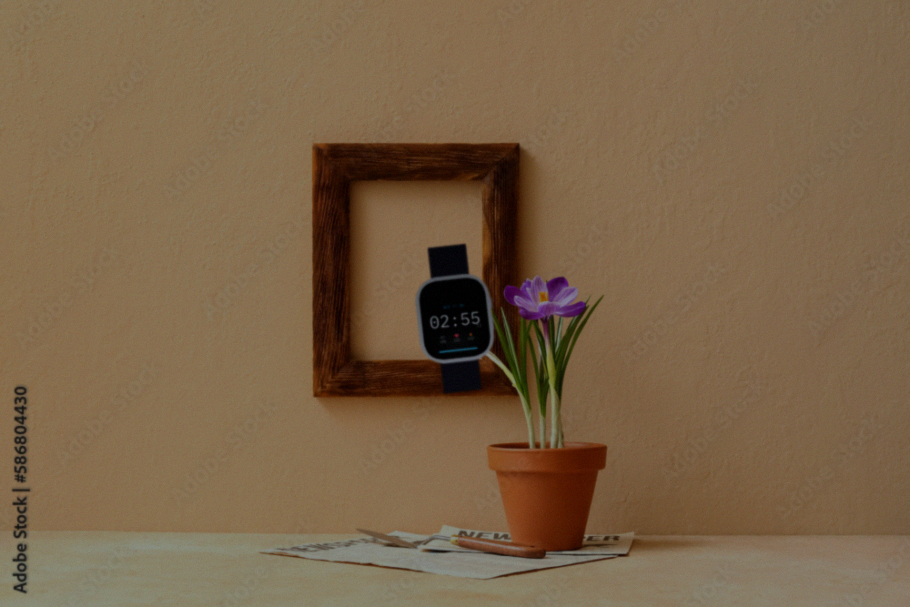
2:55
